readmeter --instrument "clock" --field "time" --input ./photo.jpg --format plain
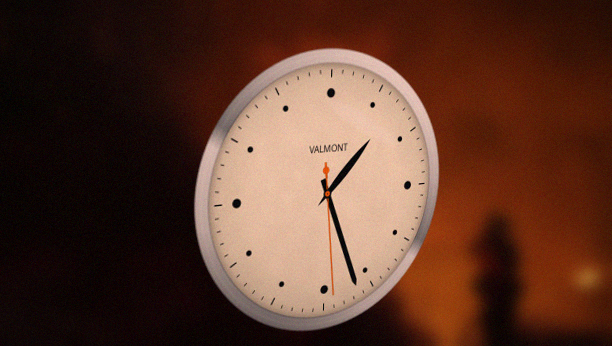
1:26:29
